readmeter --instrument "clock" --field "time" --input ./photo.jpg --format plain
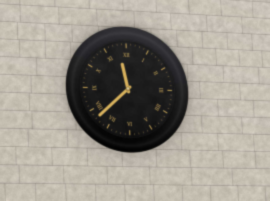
11:38
